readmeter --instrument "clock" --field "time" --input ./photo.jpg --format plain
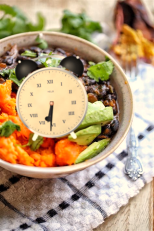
6:31
